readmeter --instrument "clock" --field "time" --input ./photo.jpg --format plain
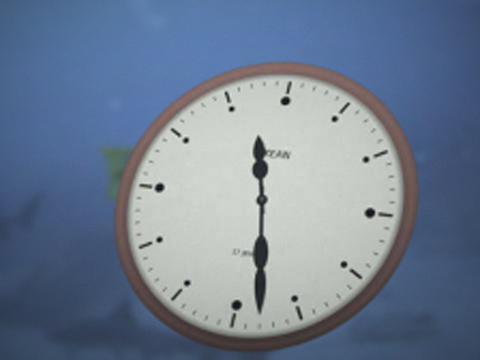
11:28
